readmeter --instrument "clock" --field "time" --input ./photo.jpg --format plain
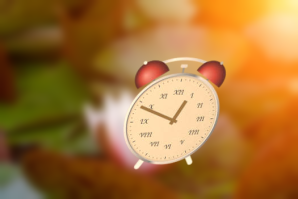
12:49
